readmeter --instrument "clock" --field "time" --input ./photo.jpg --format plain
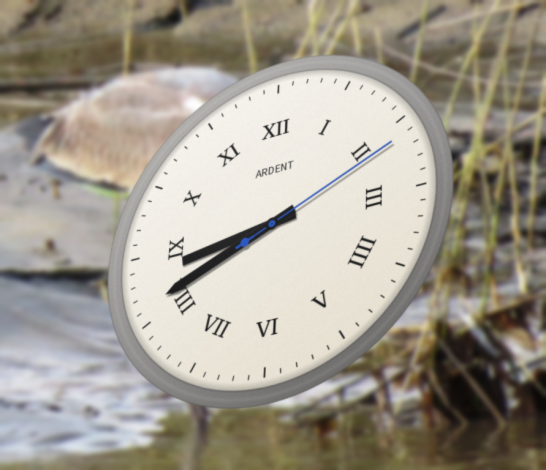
8:41:11
